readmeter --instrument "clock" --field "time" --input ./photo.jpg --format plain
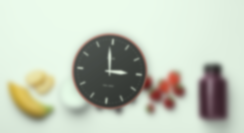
2:59
